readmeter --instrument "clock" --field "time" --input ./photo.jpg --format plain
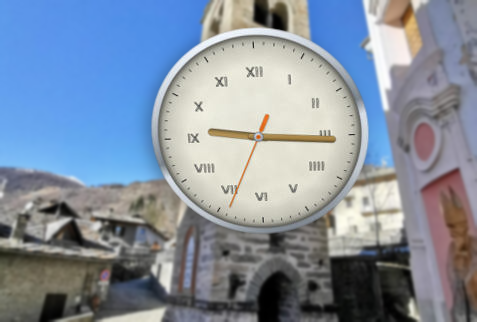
9:15:34
